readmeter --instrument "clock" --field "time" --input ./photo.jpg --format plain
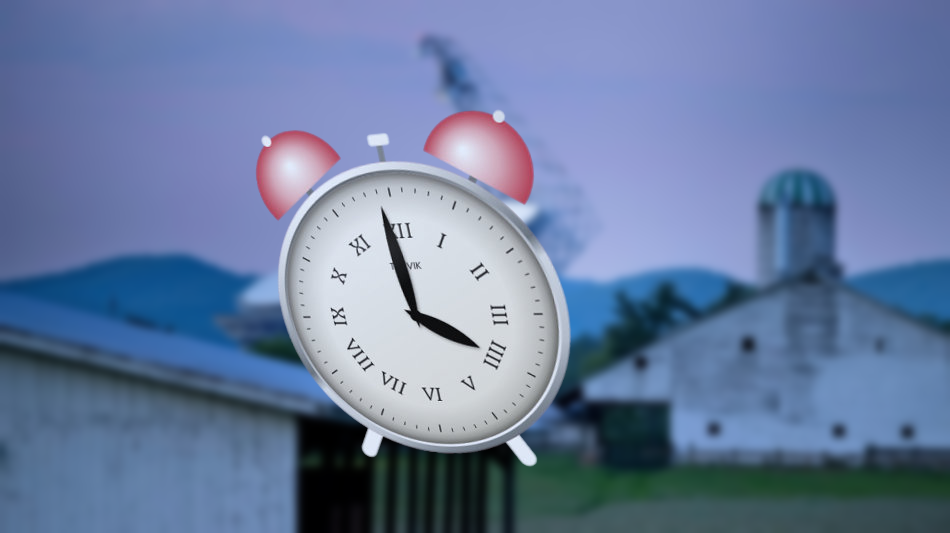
3:59
